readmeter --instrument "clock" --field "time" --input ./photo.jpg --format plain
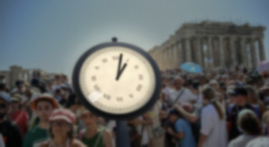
1:02
